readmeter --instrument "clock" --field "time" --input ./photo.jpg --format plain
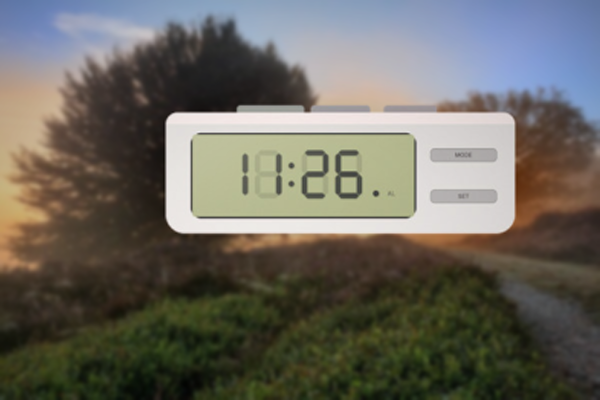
11:26
